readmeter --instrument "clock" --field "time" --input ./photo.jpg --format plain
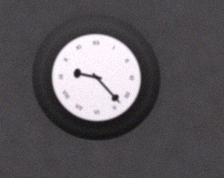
9:23
